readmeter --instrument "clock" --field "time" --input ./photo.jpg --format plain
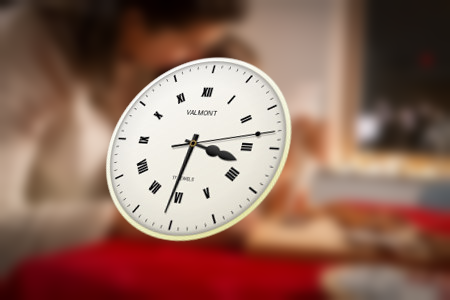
3:31:13
